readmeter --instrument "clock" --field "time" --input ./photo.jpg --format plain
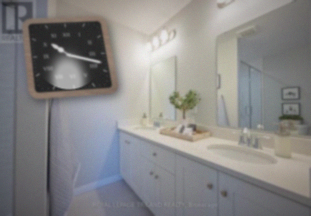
10:18
